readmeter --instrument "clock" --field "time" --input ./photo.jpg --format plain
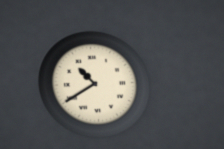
10:40
